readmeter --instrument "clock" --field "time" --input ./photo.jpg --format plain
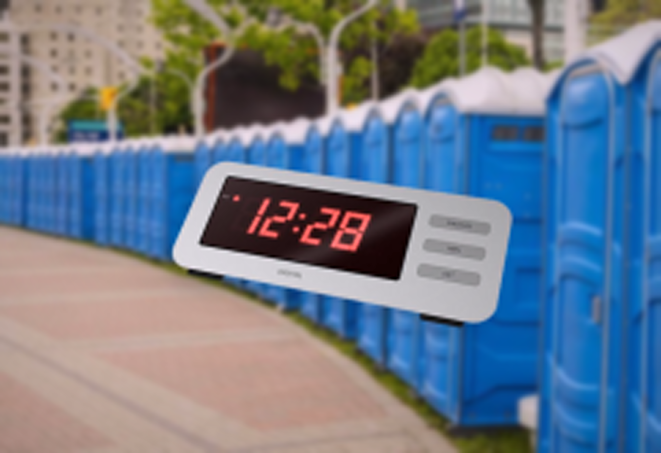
12:28
